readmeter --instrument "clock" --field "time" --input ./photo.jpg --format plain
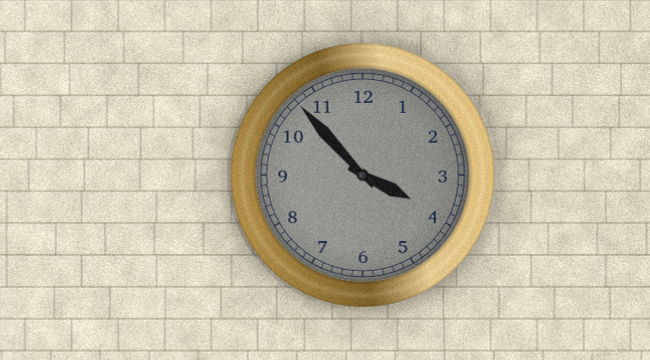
3:53
